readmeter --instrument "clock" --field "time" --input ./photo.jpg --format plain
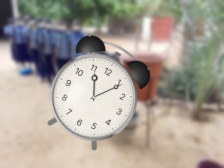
11:06
